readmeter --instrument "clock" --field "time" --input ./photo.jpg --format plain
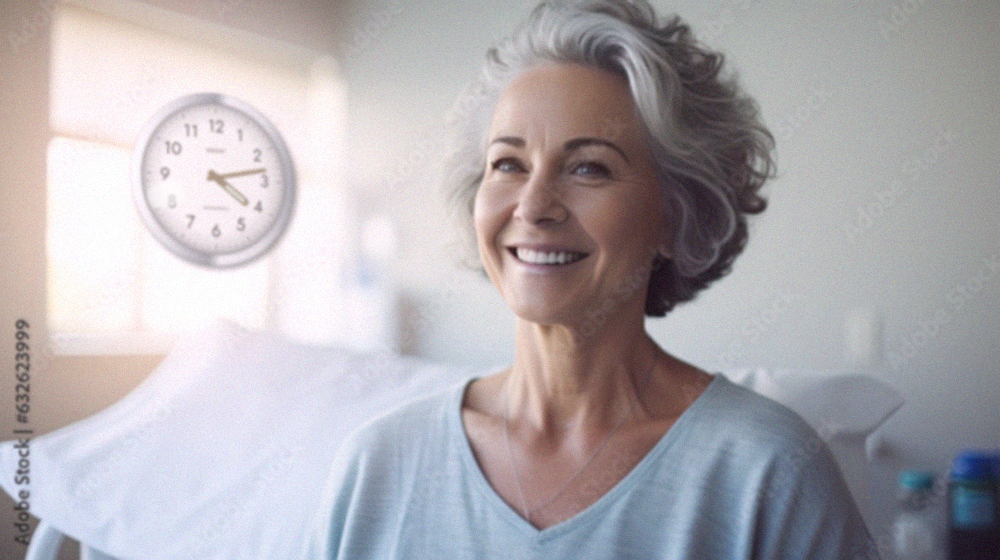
4:13
